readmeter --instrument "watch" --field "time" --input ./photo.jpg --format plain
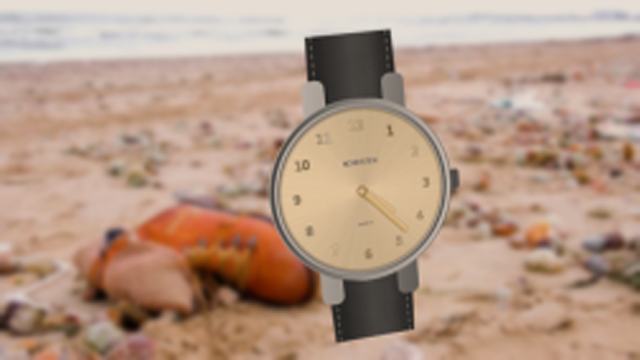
4:23
